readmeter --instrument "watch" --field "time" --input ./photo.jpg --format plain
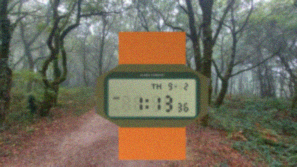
1:13:36
